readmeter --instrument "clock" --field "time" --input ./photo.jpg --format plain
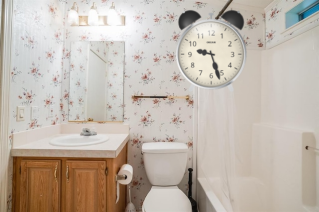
9:27
